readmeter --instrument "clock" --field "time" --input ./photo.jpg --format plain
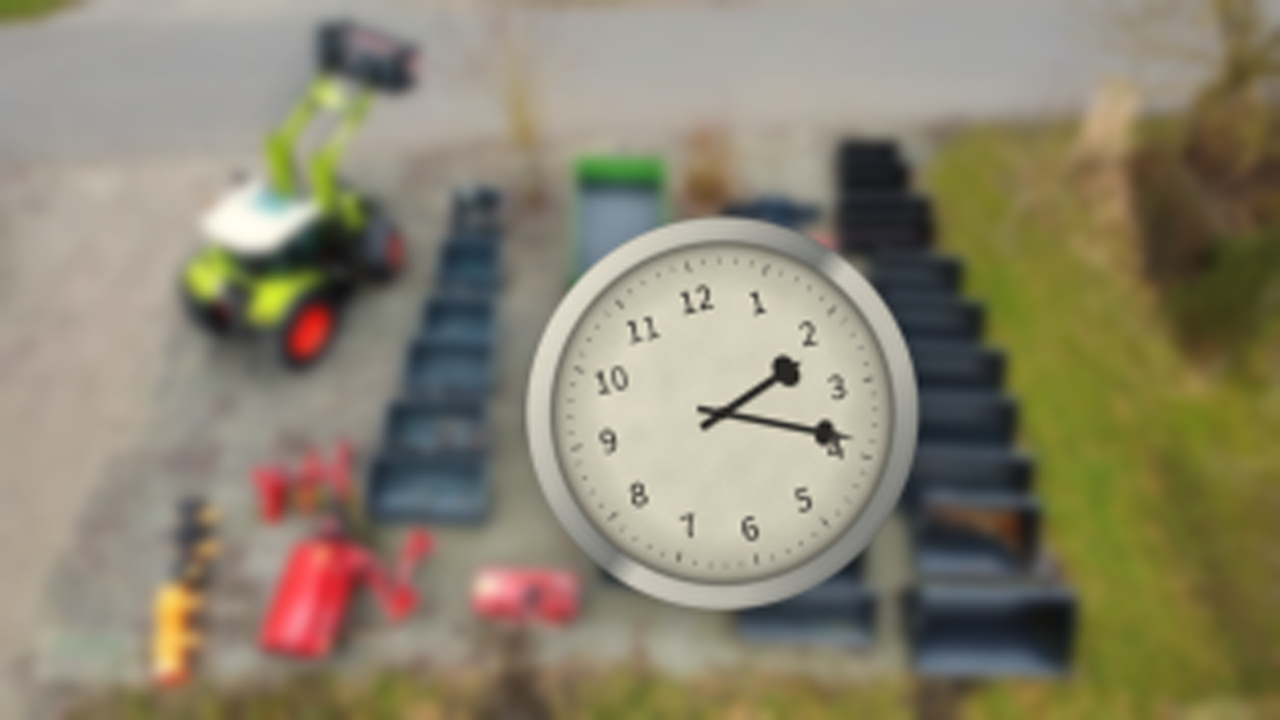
2:19
